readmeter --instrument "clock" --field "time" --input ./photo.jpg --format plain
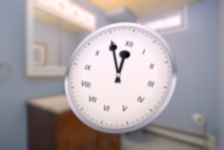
11:55
